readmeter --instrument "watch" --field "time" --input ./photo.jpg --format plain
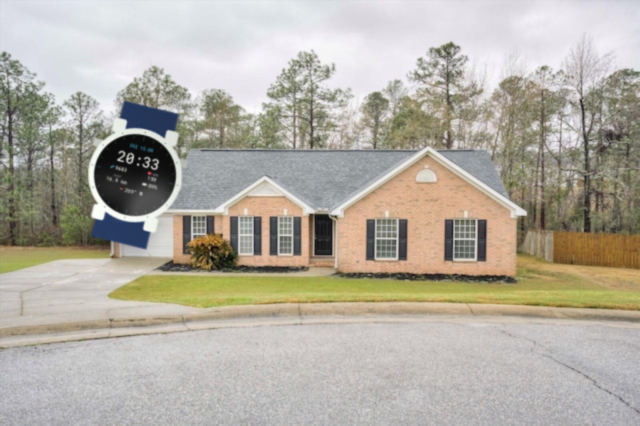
20:33
